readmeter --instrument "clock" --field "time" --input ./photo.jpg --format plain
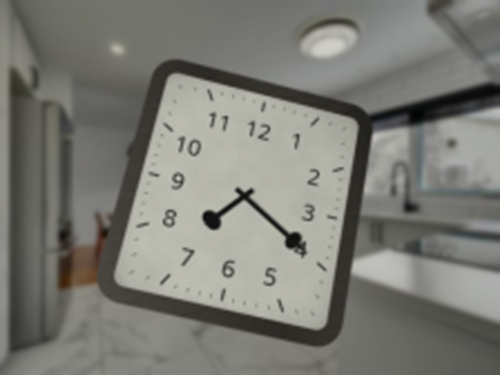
7:20
